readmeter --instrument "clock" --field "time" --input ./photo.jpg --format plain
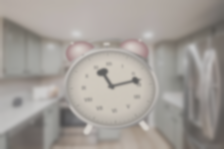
11:13
